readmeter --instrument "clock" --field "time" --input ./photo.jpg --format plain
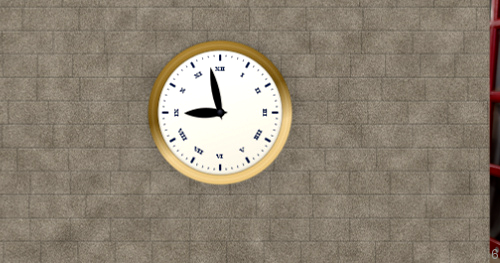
8:58
